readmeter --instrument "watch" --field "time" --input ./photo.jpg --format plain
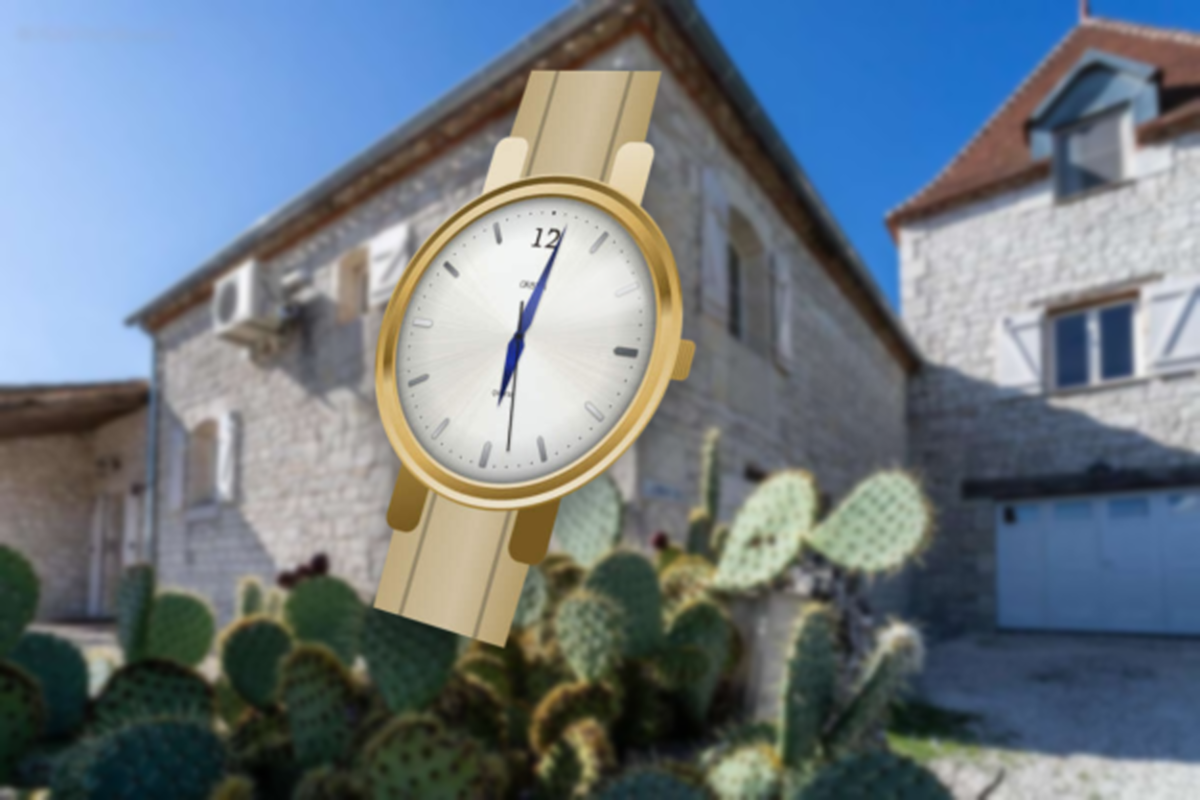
6:01:28
